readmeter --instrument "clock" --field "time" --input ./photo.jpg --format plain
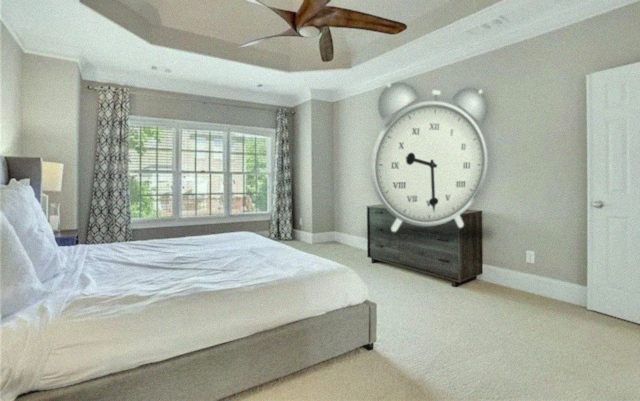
9:29
